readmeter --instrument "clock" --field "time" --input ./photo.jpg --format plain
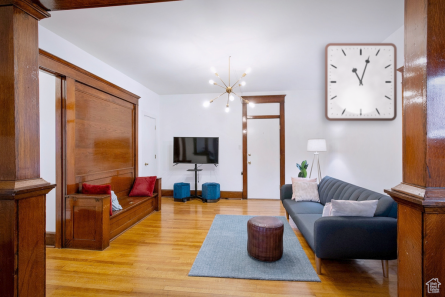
11:03
